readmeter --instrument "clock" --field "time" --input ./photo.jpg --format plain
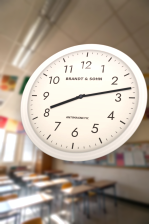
8:13
